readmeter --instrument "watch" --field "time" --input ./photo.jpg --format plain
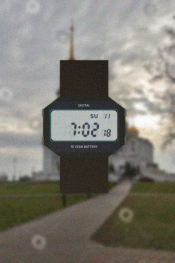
7:02:18
